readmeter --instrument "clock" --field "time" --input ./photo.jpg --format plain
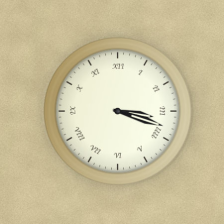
3:18
